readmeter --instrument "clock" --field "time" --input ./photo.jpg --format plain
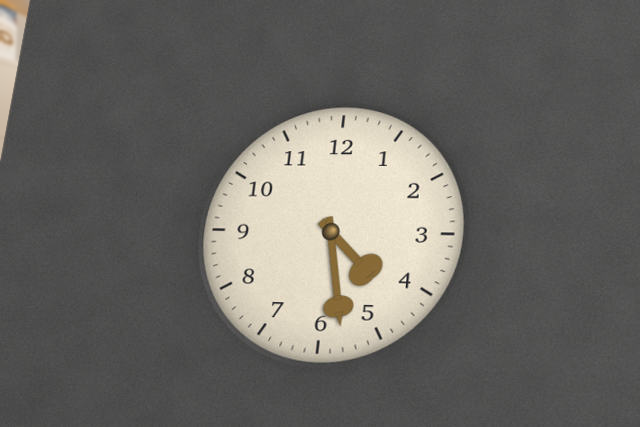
4:28
